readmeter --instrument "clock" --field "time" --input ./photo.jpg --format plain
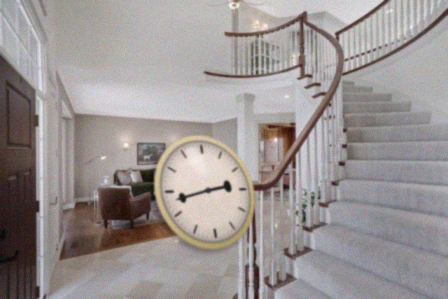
2:43
